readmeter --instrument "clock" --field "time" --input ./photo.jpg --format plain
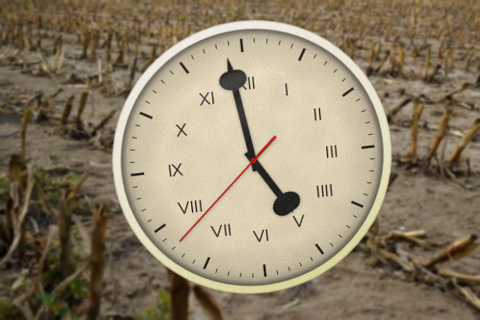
4:58:38
